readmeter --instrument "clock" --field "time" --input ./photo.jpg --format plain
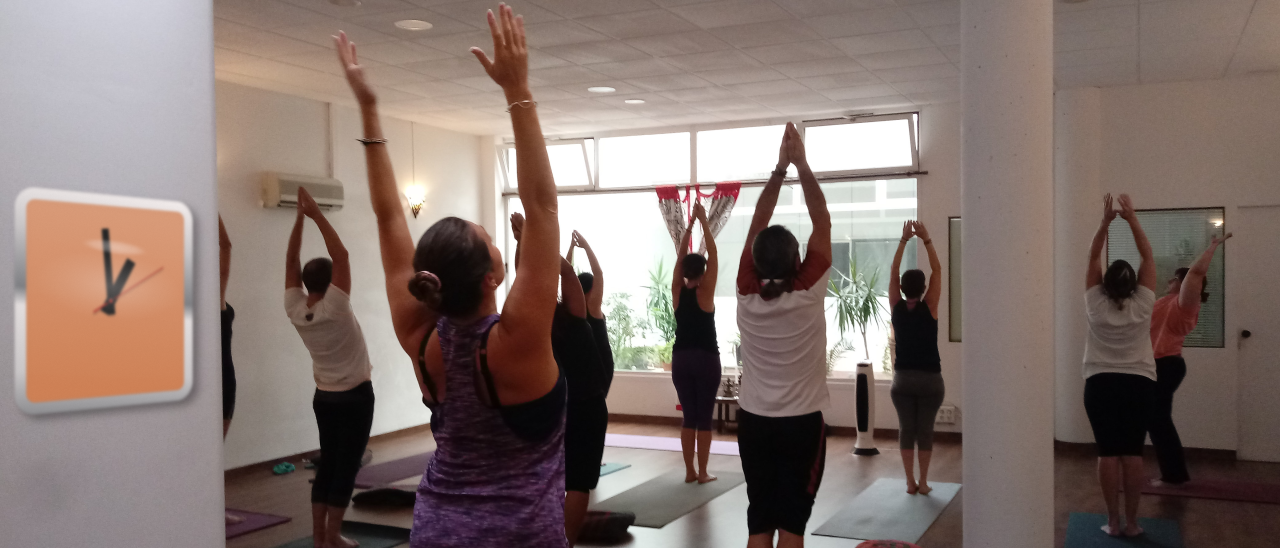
12:59:10
